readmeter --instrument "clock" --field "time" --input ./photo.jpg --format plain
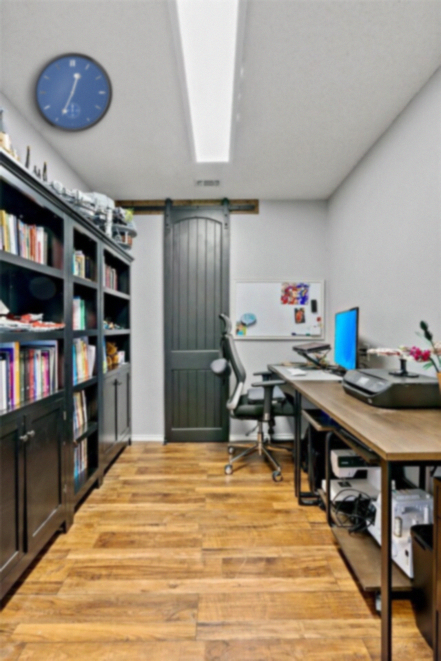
12:34
